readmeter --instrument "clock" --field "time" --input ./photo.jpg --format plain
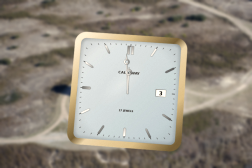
11:59
